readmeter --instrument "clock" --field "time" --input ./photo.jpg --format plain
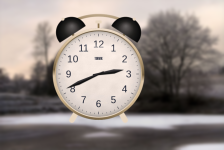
2:41
